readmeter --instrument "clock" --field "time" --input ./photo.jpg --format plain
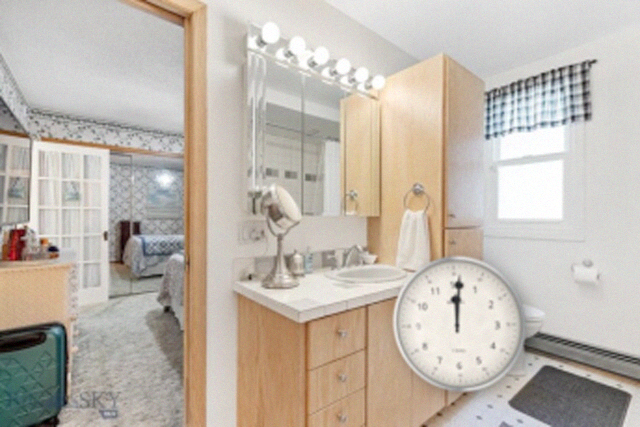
12:01
